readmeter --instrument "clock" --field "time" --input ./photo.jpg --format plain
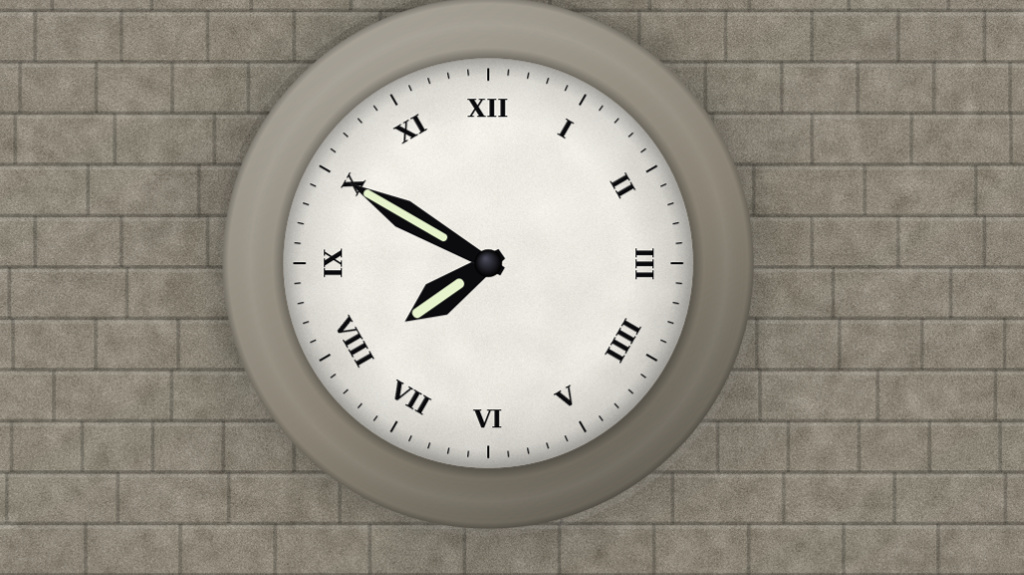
7:50
